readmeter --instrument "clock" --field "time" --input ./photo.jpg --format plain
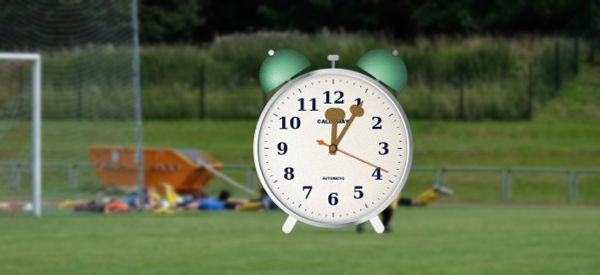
12:05:19
